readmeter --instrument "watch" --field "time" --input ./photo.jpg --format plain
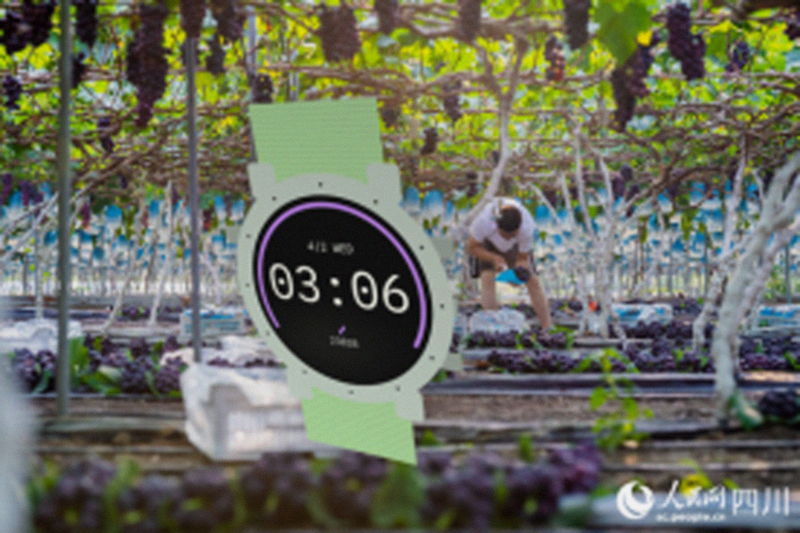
3:06
